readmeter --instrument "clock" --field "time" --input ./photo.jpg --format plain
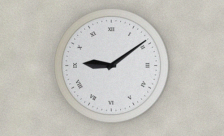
9:09
